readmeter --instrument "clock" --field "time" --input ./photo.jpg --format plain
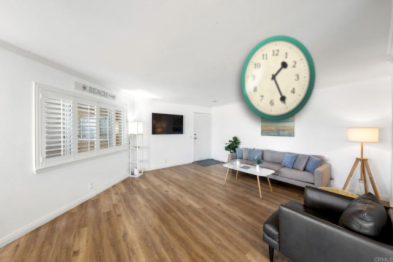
1:25
